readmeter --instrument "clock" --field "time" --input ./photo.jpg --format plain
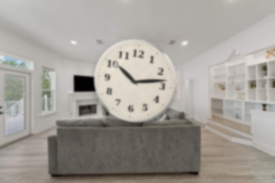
10:13
